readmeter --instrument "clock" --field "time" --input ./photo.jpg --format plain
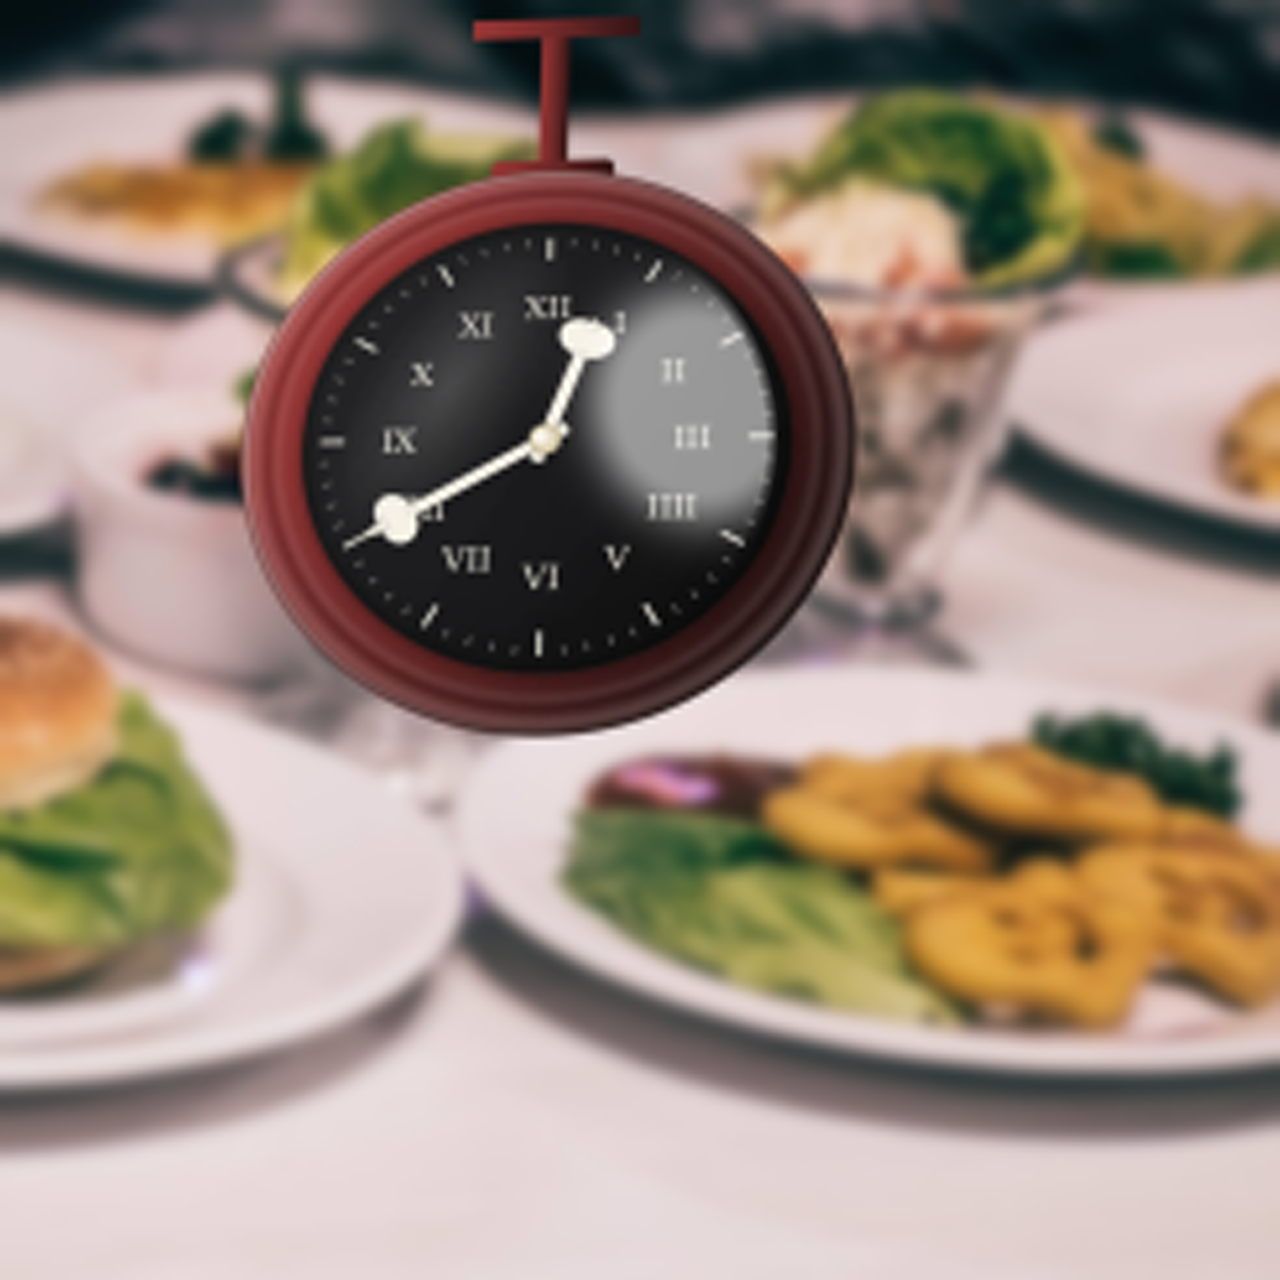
12:40
